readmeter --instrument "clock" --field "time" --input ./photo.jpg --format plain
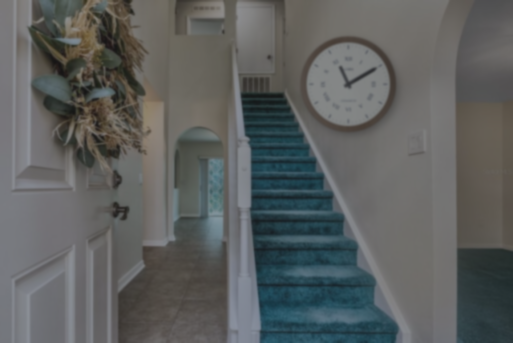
11:10
